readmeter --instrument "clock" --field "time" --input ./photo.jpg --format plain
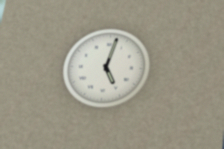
5:02
